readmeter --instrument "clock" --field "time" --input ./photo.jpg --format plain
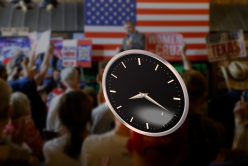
8:20
